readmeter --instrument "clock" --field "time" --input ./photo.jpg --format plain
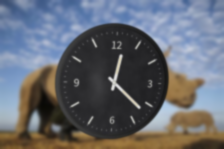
12:22
